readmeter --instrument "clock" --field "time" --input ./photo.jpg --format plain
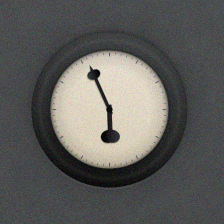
5:56
